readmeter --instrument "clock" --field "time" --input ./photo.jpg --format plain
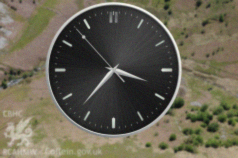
3:36:53
